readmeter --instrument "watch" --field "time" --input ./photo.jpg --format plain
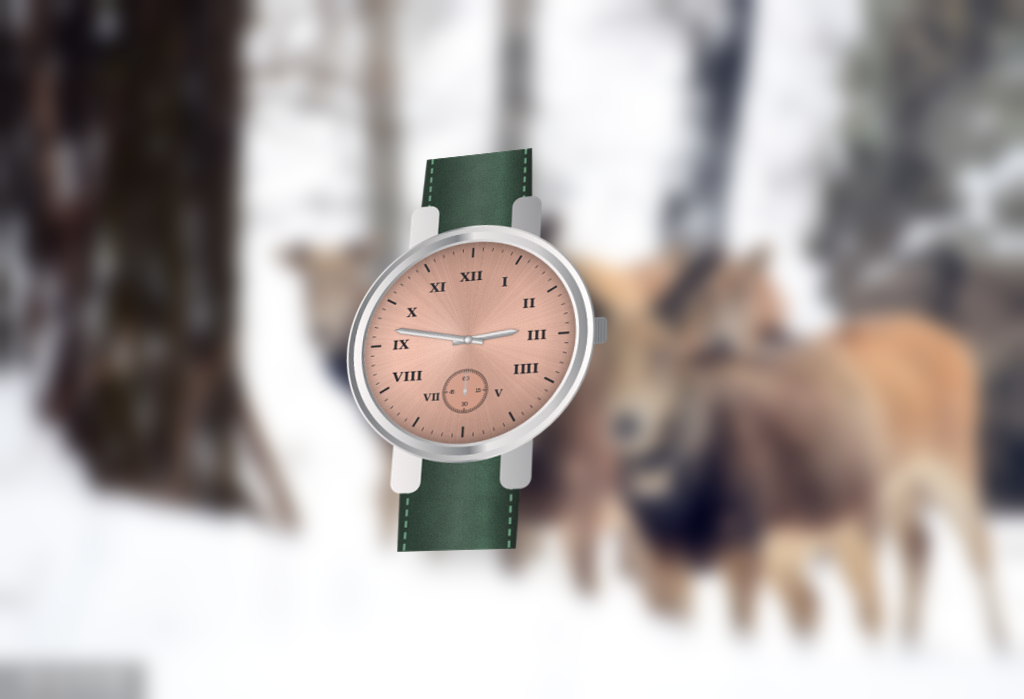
2:47
